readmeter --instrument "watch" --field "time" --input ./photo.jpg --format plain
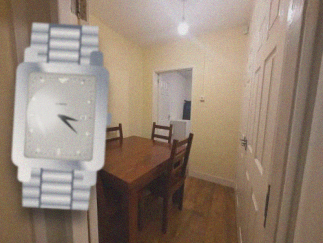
3:22
